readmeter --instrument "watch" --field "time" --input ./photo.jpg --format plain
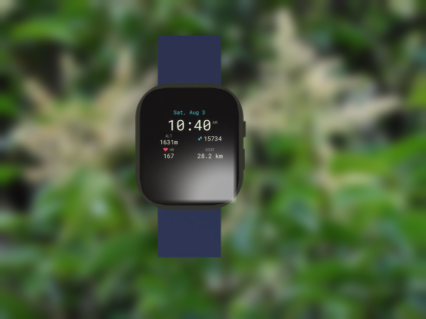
10:40
